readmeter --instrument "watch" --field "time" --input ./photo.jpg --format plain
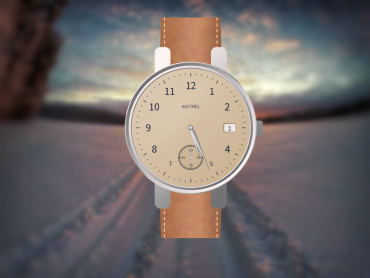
5:26
